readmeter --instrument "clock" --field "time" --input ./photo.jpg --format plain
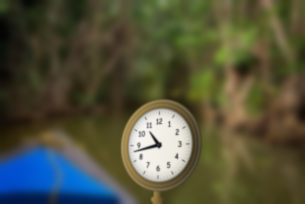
10:43
